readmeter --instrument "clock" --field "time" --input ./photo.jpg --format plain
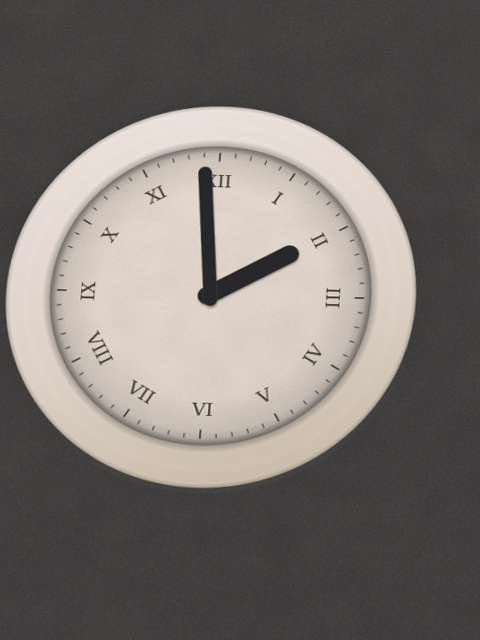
1:59
